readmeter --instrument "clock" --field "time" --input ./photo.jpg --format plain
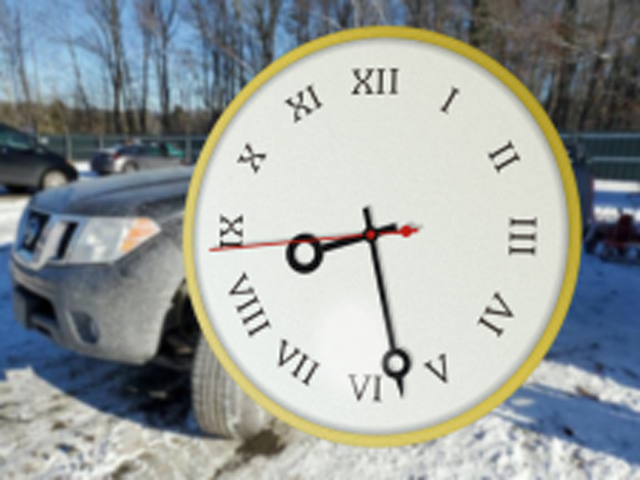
8:27:44
